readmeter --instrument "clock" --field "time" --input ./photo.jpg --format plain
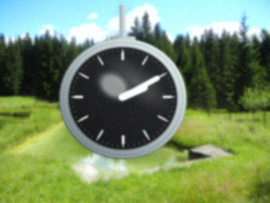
2:10
